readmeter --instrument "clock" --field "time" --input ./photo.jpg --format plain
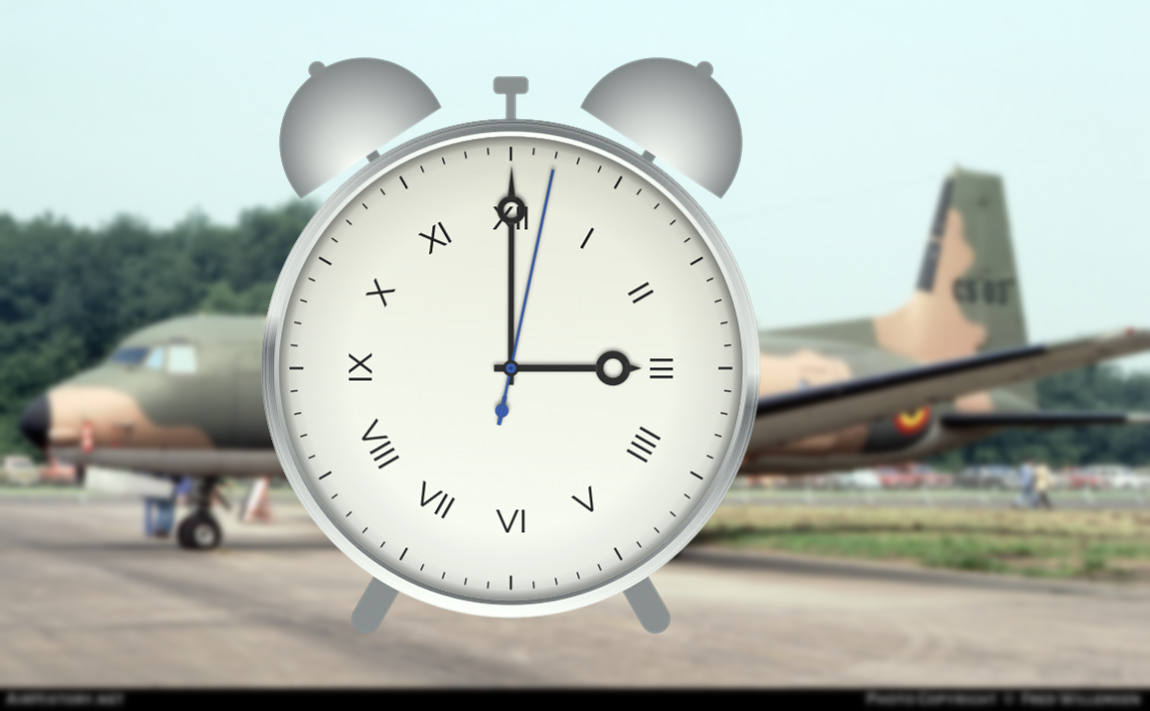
3:00:02
